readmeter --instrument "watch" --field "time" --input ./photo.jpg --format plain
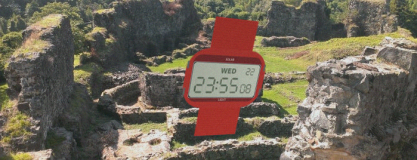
23:55:08
